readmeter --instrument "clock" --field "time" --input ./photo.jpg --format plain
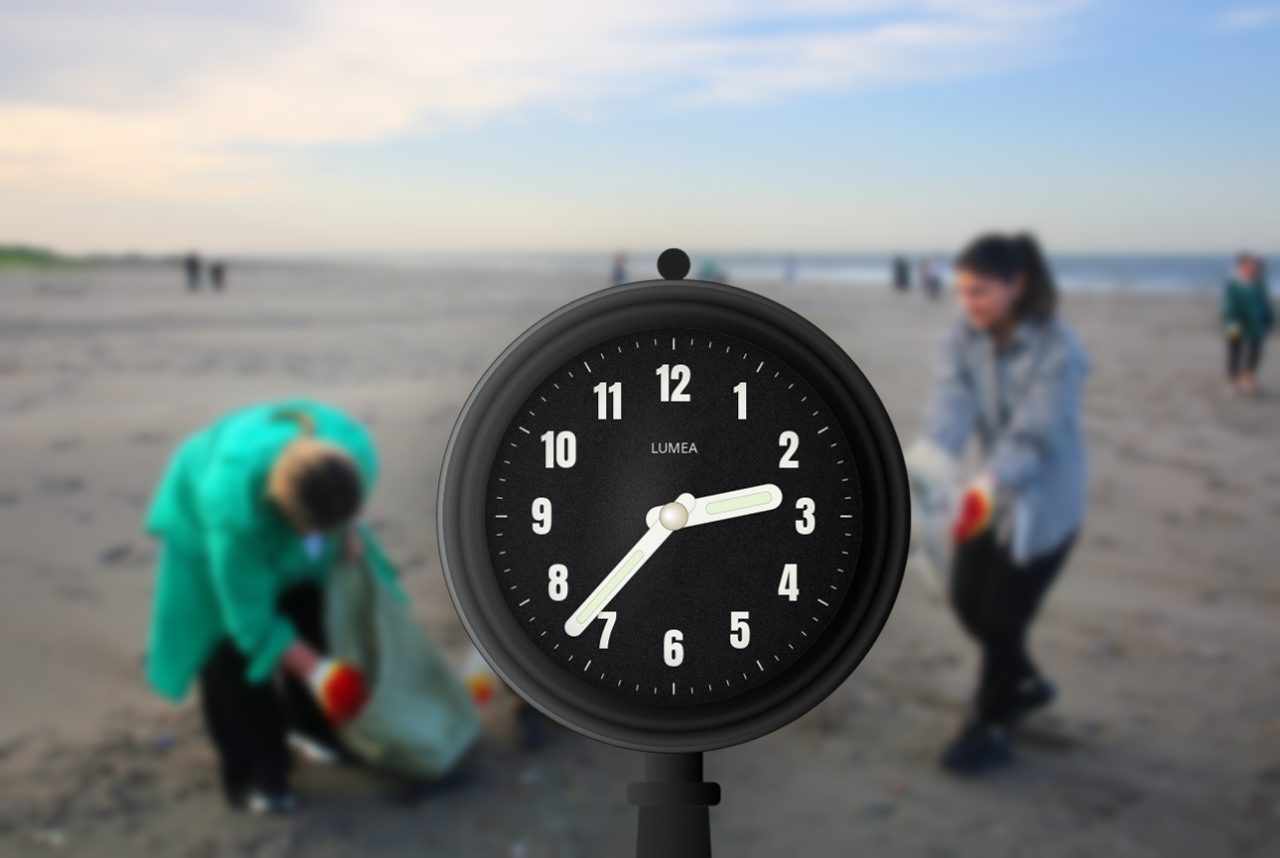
2:37
